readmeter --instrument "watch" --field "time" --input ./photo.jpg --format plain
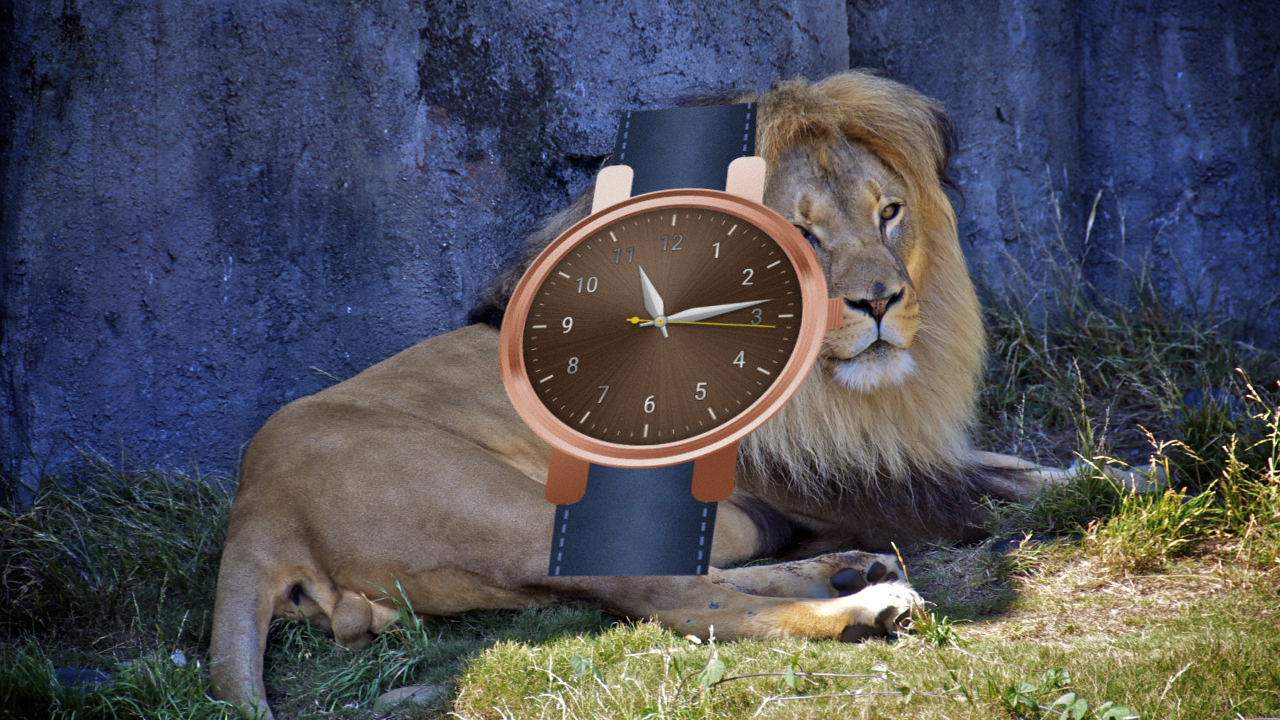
11:13:16
